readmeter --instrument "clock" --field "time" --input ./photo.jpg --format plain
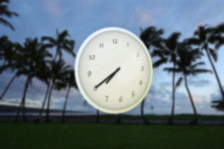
7:40
